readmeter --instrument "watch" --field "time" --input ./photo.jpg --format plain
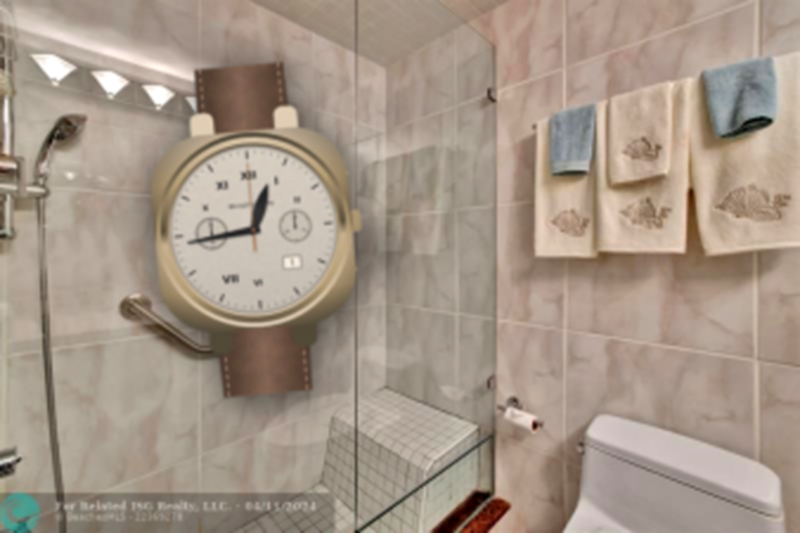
12:44
